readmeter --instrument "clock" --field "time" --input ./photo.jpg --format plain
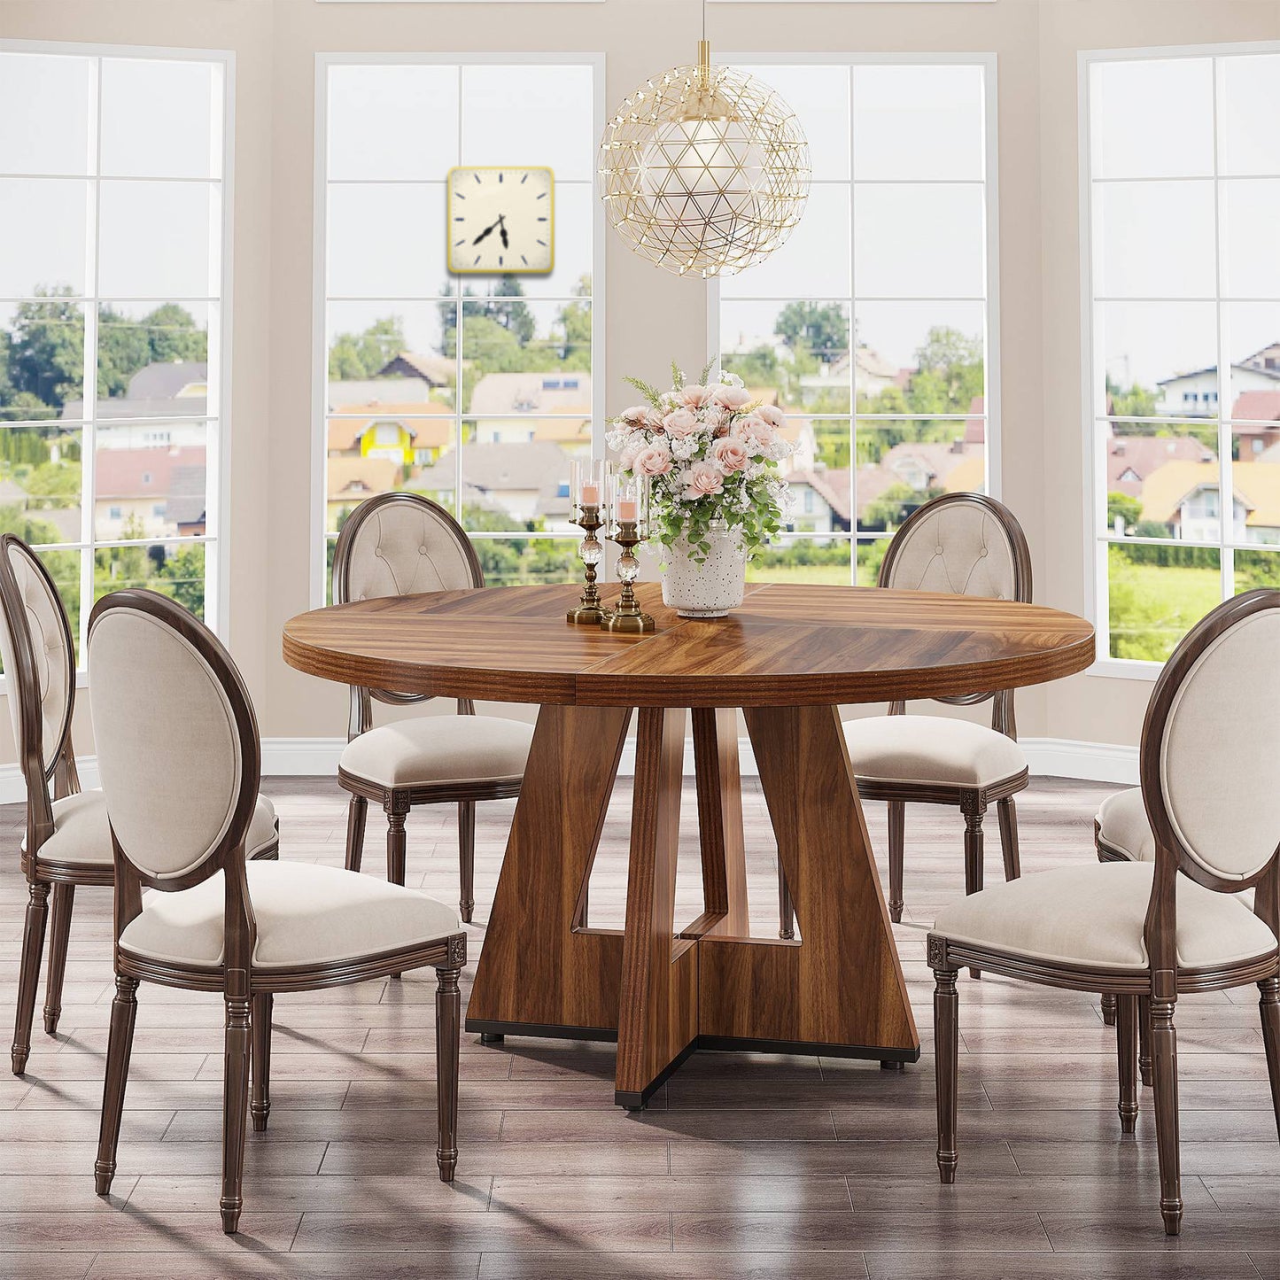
5:38
